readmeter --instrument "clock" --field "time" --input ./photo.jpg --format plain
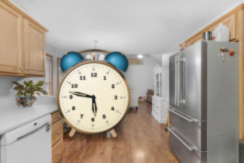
5:47
